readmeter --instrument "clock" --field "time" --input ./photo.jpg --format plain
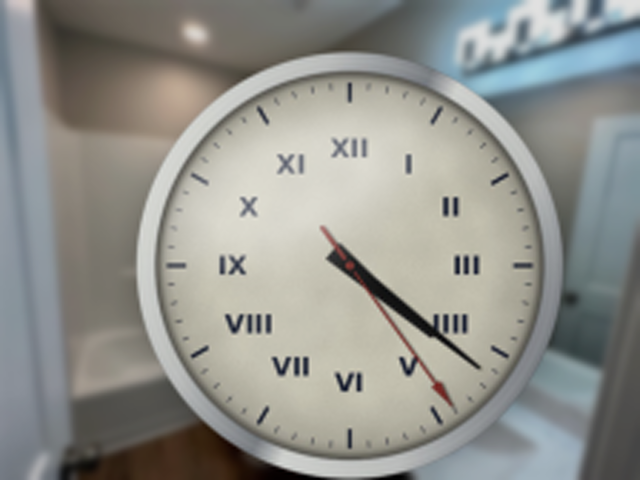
4:21:24
